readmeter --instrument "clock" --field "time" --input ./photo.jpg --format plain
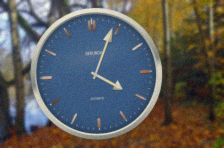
4:04
